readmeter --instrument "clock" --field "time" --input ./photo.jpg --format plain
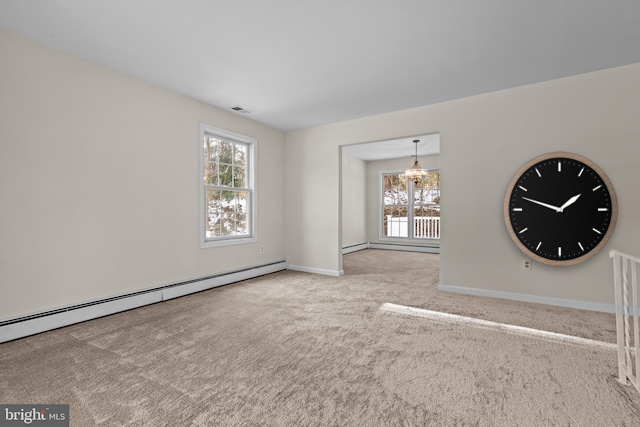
1:48
